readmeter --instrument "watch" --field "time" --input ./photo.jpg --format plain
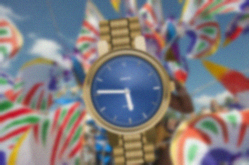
5:46
